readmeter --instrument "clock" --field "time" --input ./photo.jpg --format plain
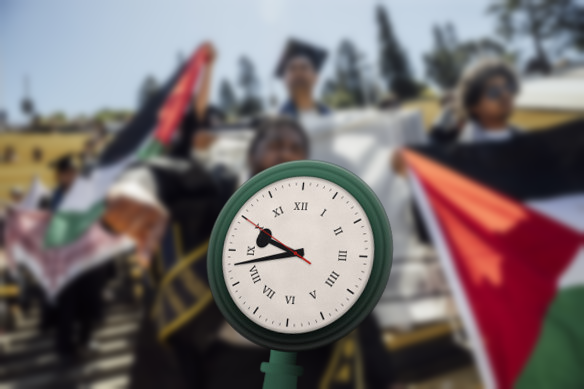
9:42:50
